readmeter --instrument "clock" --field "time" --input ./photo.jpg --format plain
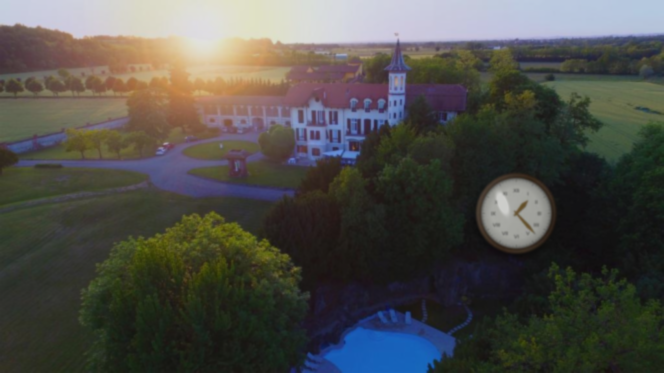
1:23
